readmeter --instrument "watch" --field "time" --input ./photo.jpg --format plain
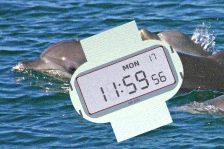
11:59:56
